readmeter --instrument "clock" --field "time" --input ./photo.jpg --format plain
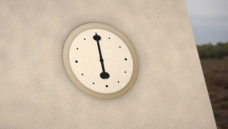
6:00
